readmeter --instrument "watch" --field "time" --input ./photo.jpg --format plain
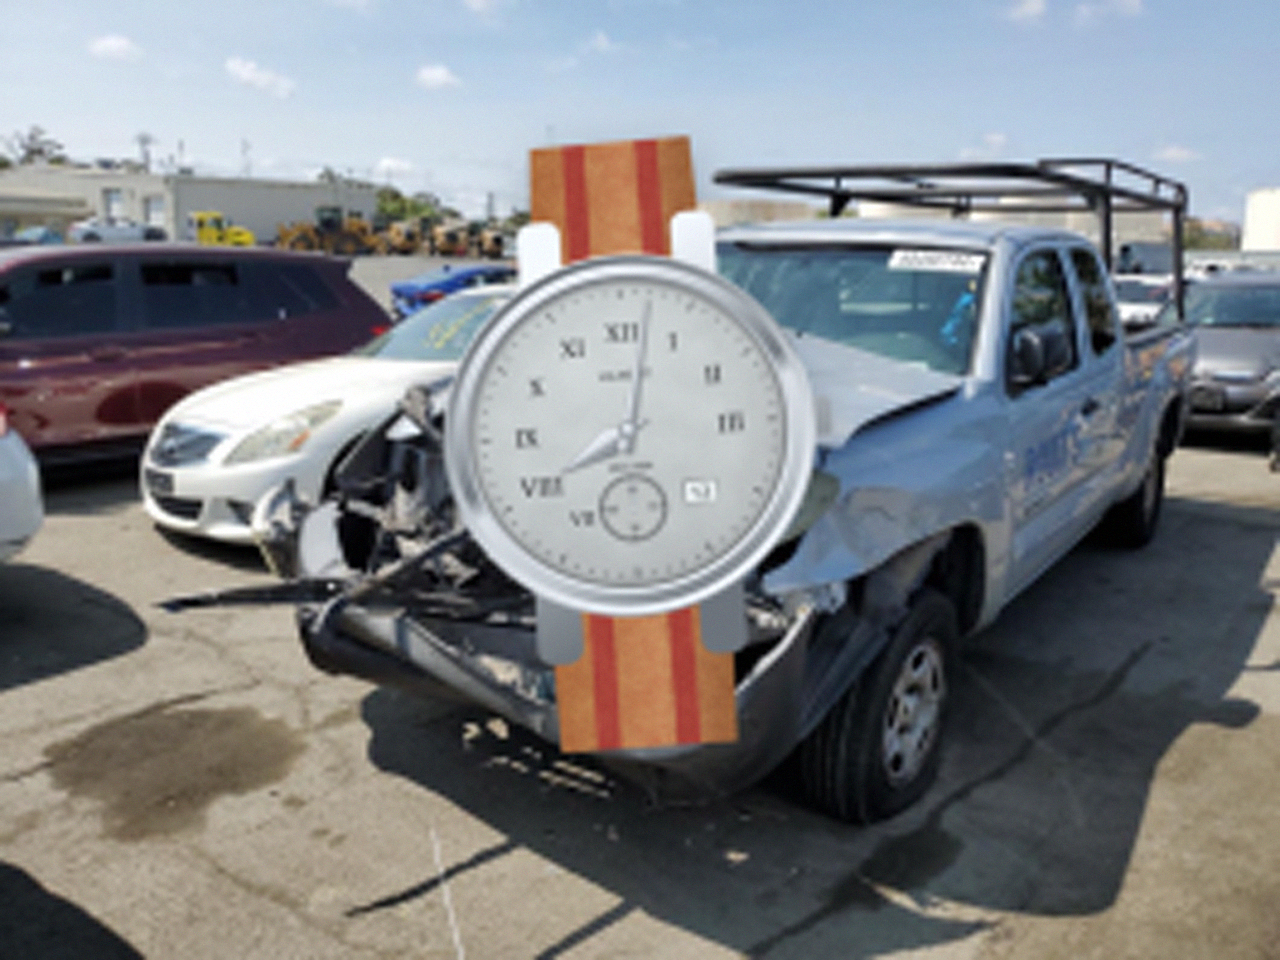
8:02
